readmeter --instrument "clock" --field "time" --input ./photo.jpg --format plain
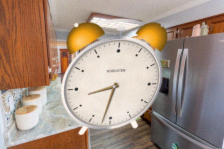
8:32
